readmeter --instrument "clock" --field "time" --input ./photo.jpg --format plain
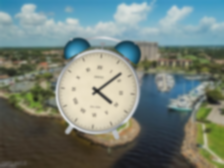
4:08
